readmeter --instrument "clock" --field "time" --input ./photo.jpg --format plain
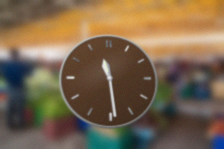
11:29
